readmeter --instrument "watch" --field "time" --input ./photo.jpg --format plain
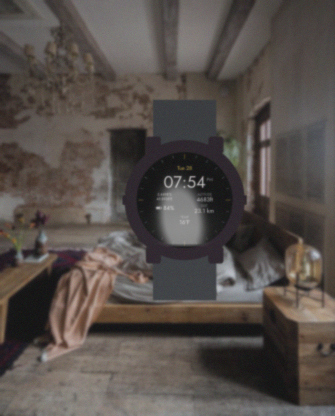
7:54
